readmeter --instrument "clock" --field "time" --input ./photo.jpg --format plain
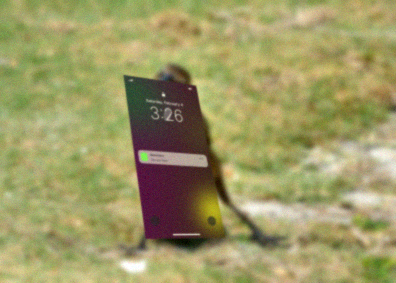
3:26
